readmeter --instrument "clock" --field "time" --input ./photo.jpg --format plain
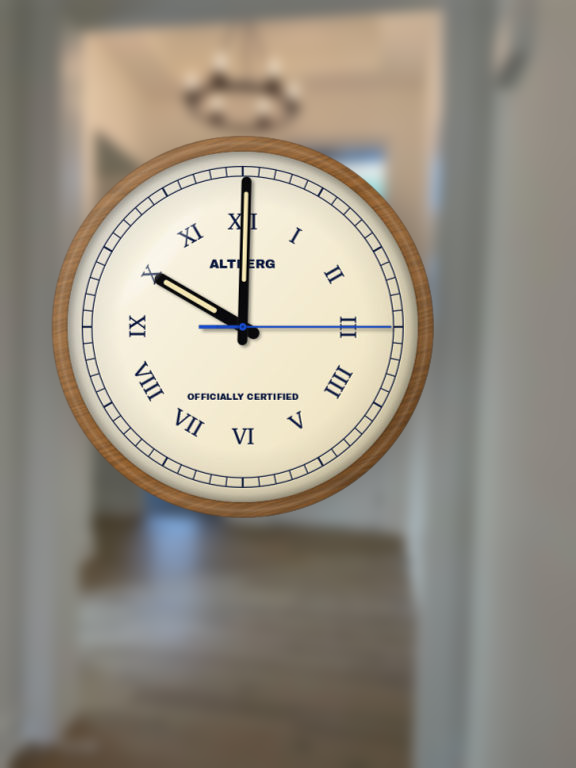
10:00:15
